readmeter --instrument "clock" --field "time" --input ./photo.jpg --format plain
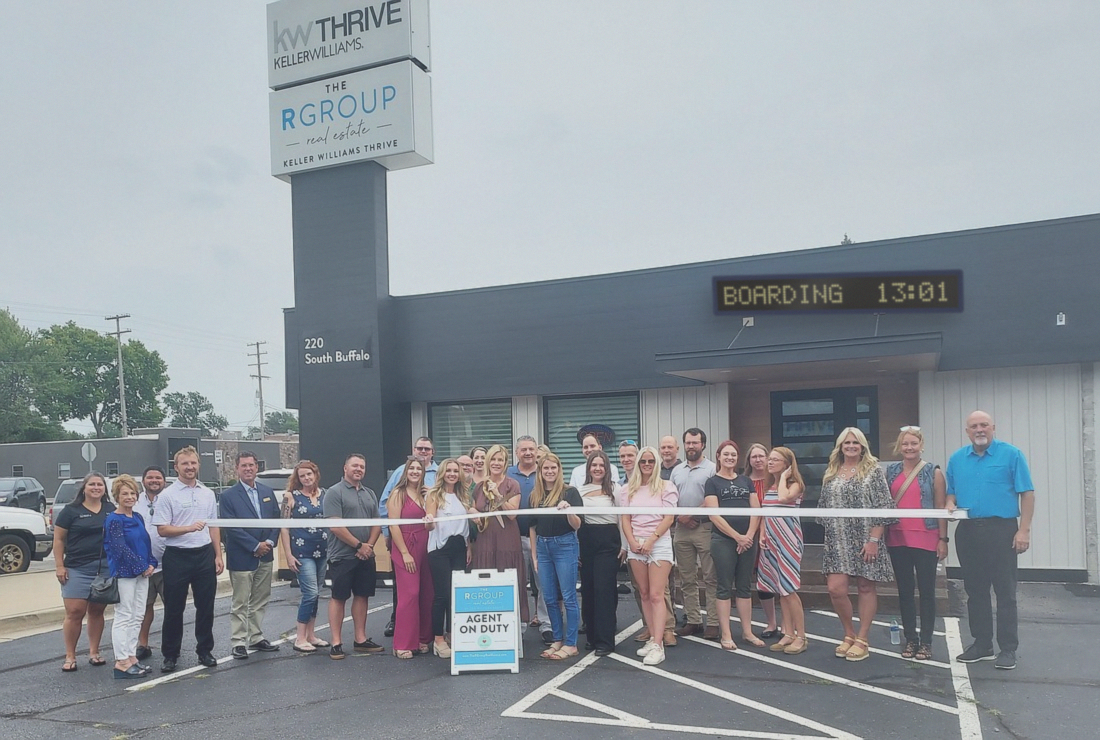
13:01
